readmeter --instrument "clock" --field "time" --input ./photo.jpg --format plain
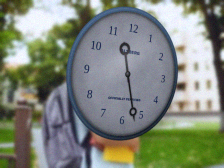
11:27
